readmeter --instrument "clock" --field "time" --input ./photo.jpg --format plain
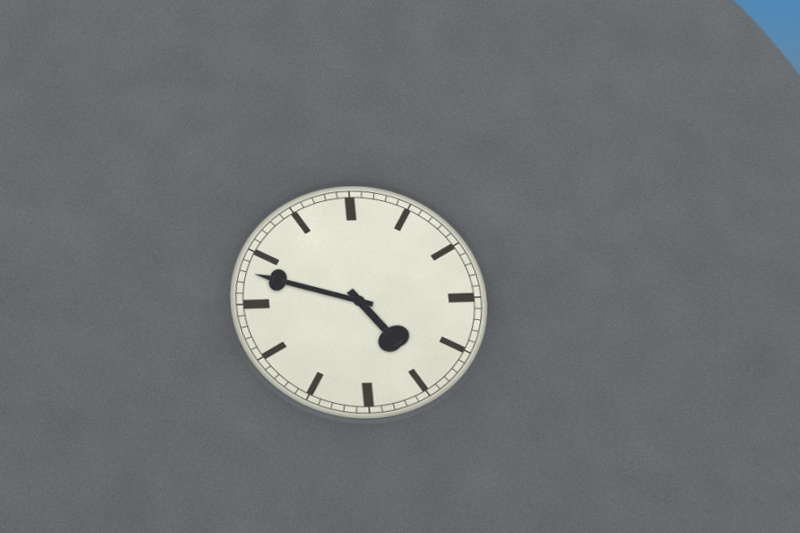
4:48
